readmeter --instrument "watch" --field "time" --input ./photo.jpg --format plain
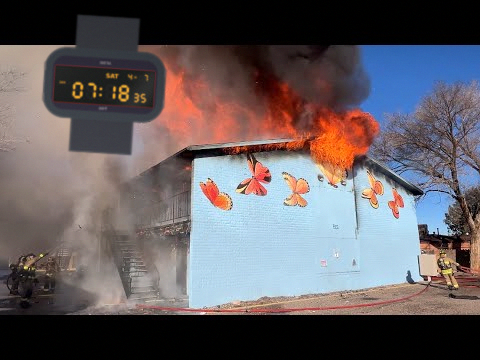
7:18
